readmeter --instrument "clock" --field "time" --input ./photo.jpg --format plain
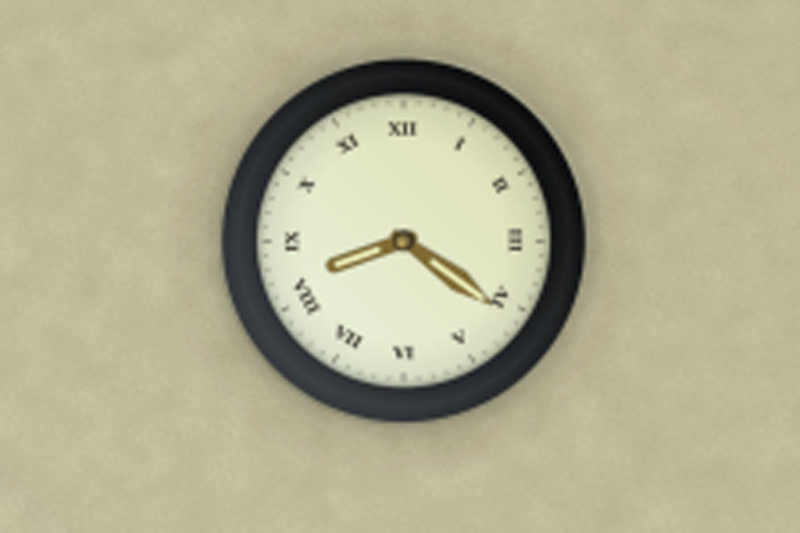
8:21
